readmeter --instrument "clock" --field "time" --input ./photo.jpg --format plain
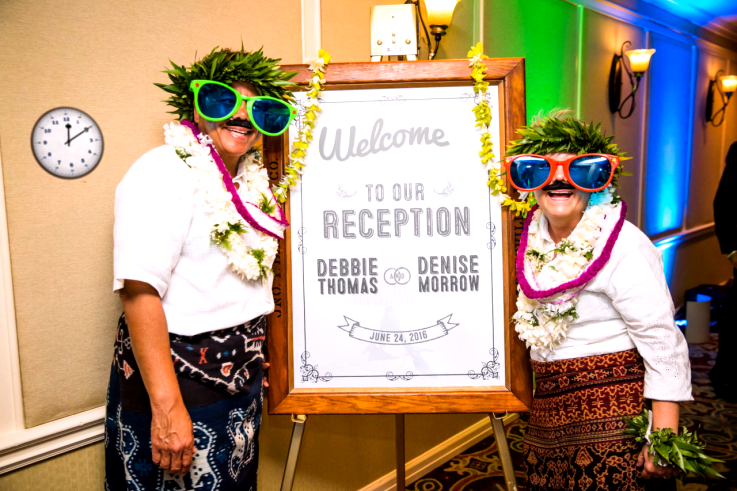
12:10
